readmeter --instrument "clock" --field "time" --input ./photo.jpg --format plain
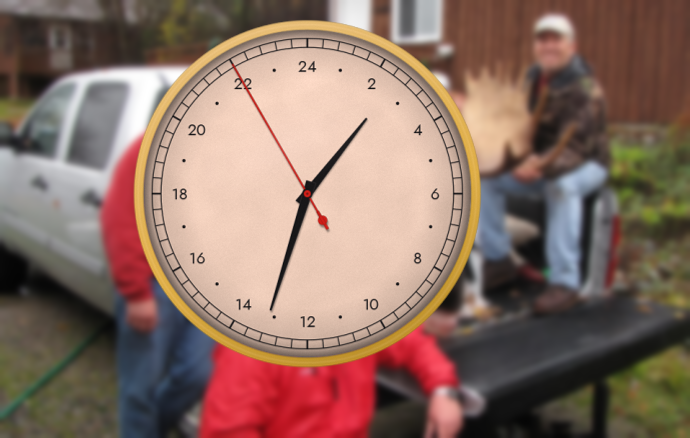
2:32:55
